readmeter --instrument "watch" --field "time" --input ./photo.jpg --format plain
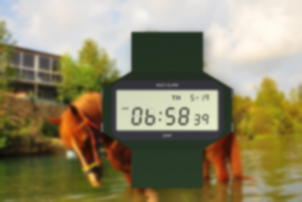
6:58:39
